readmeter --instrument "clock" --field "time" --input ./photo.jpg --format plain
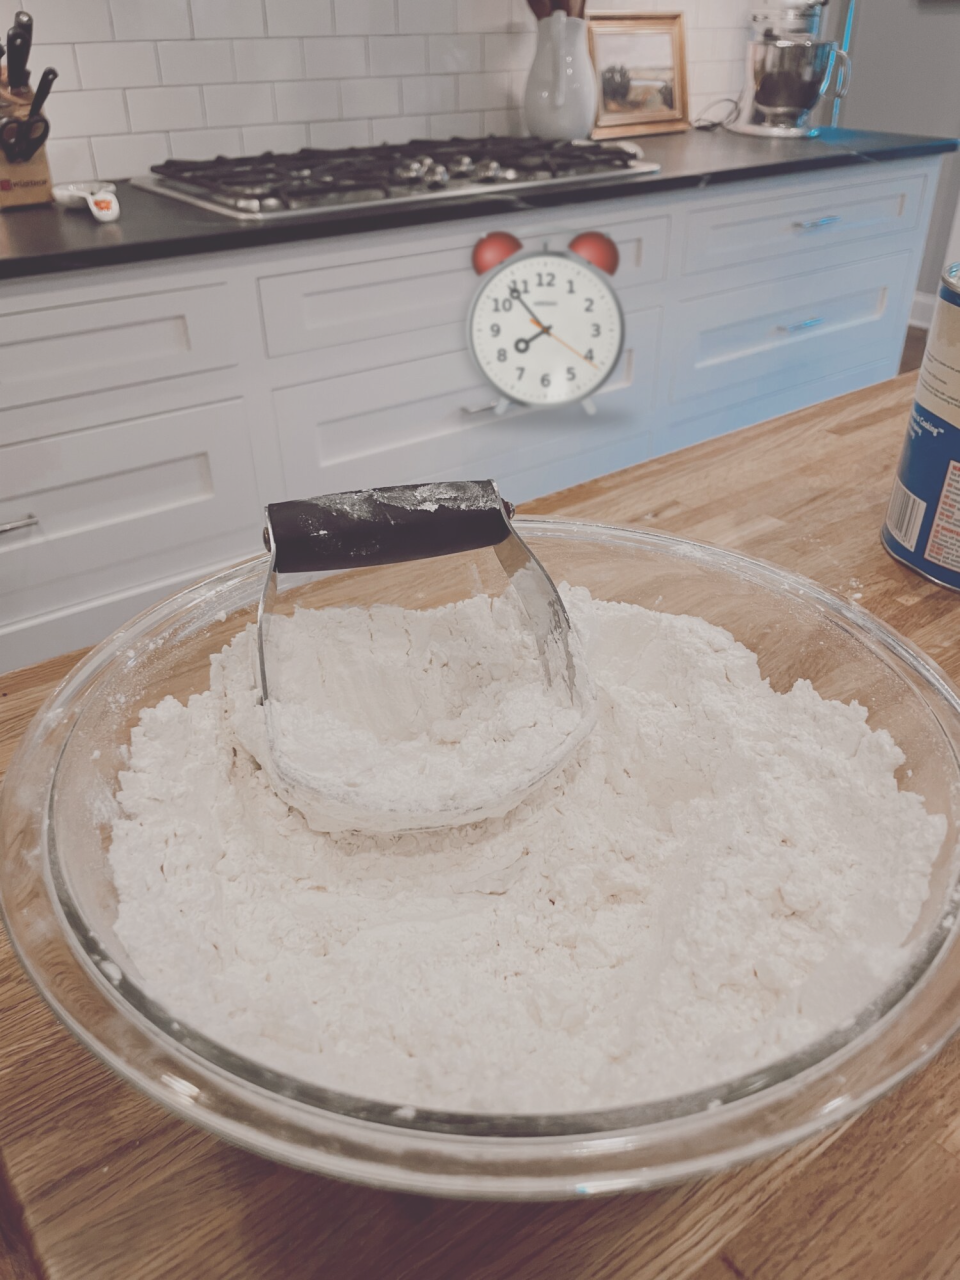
7:53:21
